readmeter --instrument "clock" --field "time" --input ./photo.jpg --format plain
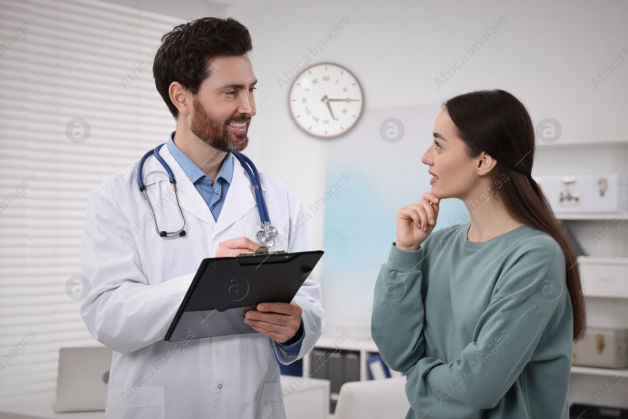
5:15
